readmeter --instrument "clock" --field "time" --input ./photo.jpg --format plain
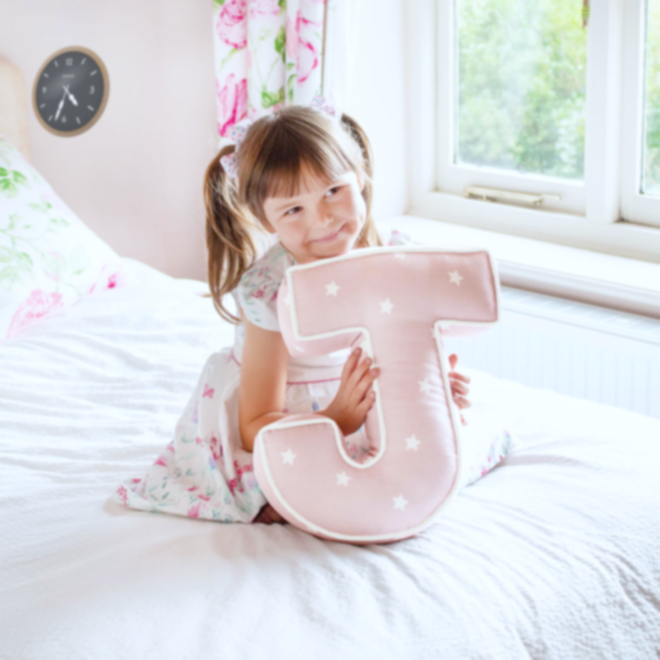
4:33
